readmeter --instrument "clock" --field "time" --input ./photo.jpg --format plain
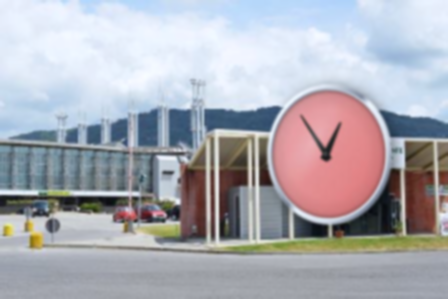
12:54
